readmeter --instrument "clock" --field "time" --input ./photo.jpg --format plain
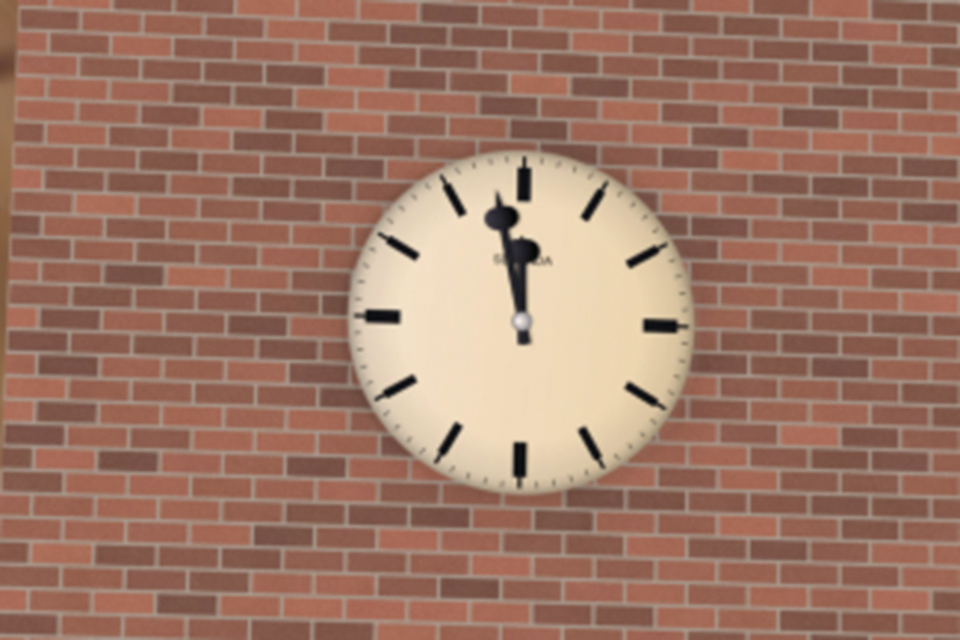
11:58
